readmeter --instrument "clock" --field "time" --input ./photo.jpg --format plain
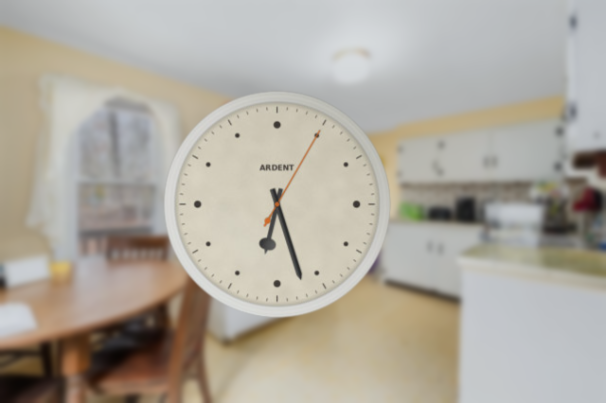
6:27:05
